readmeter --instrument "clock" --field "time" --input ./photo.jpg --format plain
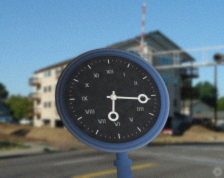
6:16
